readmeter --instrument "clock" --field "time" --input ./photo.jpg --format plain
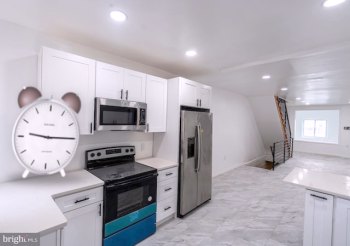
9:15
